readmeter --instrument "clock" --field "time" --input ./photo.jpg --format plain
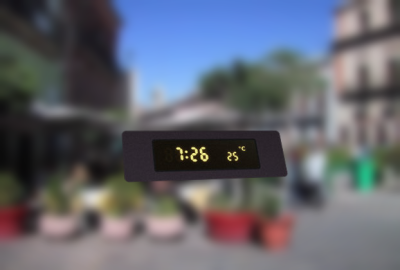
7:26
